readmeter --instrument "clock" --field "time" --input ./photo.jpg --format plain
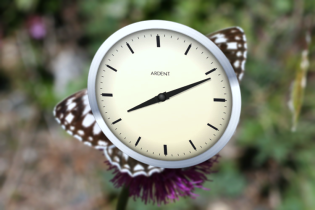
8:11
